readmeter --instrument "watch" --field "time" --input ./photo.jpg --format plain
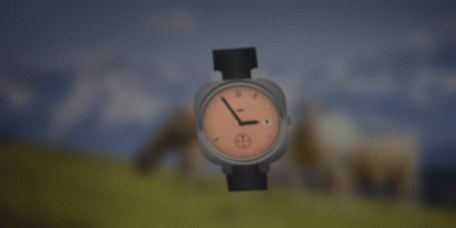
2:55
